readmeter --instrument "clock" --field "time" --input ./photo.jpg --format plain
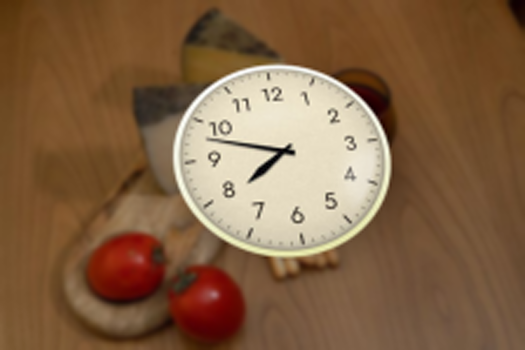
7:48
